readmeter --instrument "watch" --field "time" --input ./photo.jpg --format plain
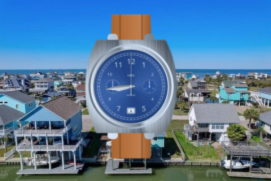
8:44
